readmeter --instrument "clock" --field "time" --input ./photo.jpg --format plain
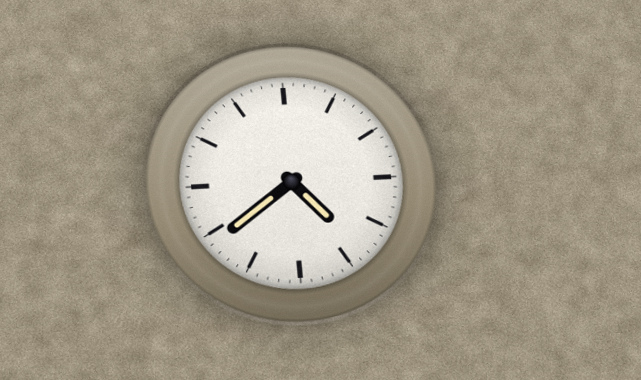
4:39
